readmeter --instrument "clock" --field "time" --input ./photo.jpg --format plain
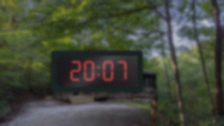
20:07
